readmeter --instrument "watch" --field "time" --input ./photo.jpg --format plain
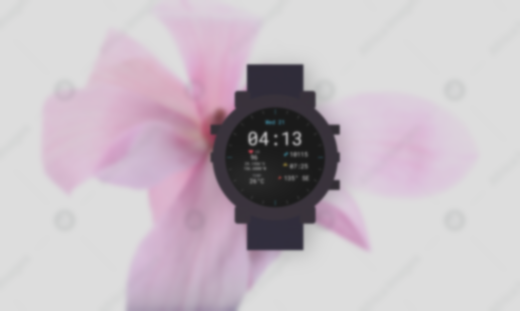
4:13
